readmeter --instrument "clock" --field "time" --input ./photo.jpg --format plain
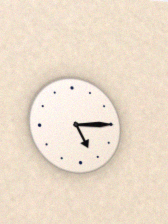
5:15
